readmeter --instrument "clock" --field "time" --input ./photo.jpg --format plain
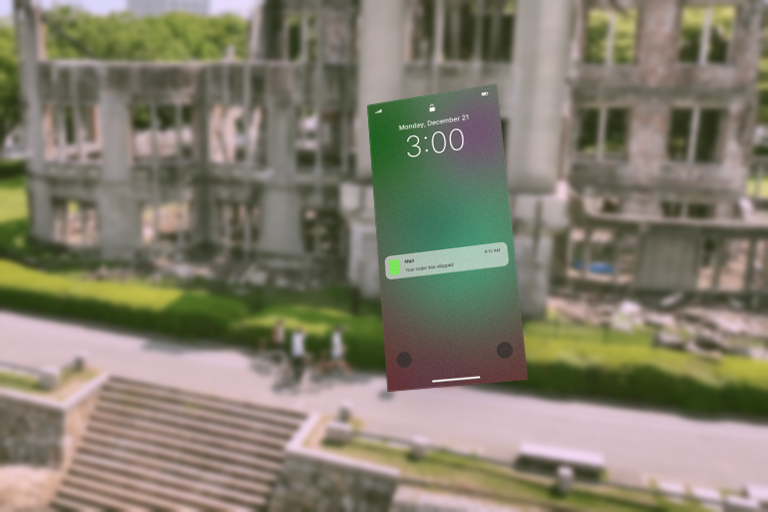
3:00
